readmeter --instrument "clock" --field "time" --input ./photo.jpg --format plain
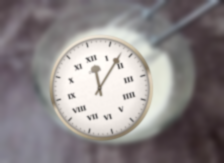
12:08
